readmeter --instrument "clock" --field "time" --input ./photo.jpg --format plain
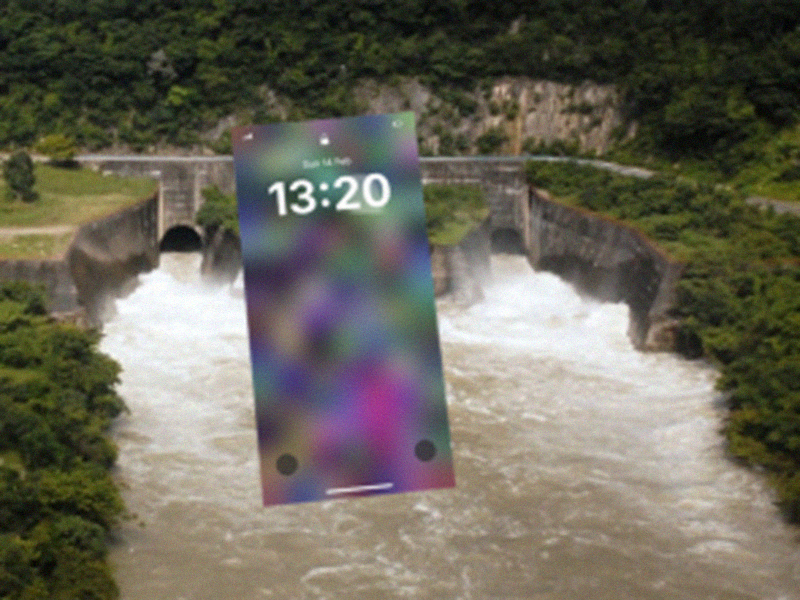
13:20
